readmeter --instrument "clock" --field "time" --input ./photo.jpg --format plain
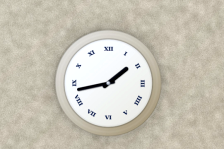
1:43
